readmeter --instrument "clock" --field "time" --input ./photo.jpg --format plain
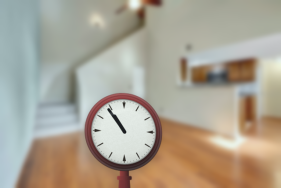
10:54
